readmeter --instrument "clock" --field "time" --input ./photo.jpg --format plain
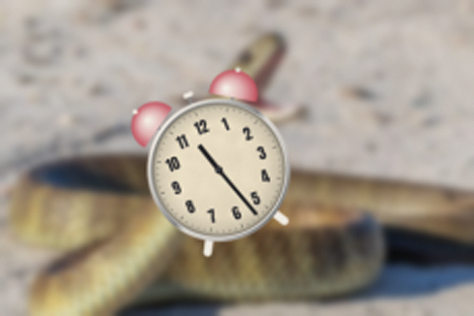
11:27
